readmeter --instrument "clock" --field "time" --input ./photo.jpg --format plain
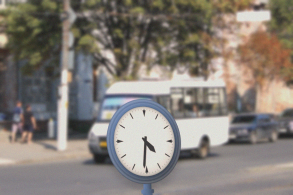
4:31
